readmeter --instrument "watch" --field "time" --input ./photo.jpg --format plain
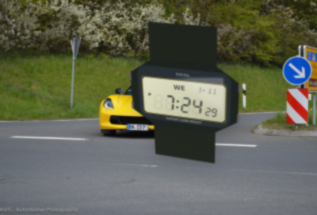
7:24
